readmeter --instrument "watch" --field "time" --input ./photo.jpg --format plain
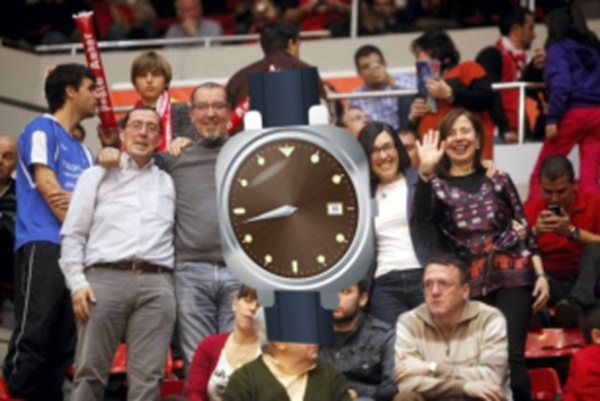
8:43
